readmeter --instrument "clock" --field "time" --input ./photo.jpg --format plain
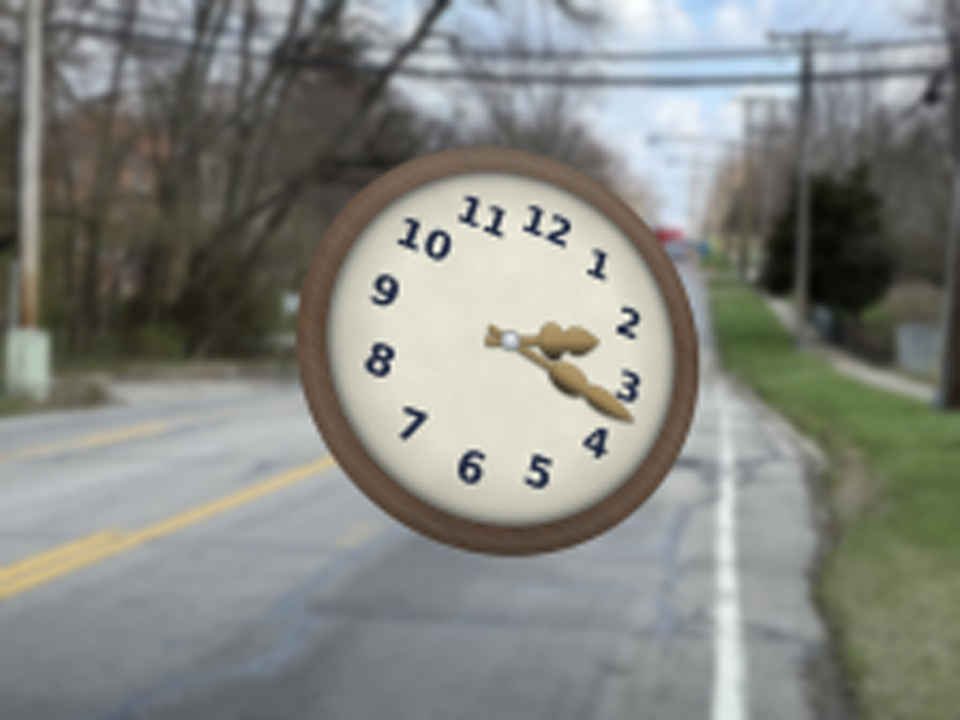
2:17
